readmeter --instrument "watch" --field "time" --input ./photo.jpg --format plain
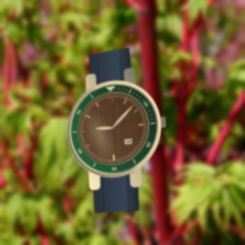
9:08
